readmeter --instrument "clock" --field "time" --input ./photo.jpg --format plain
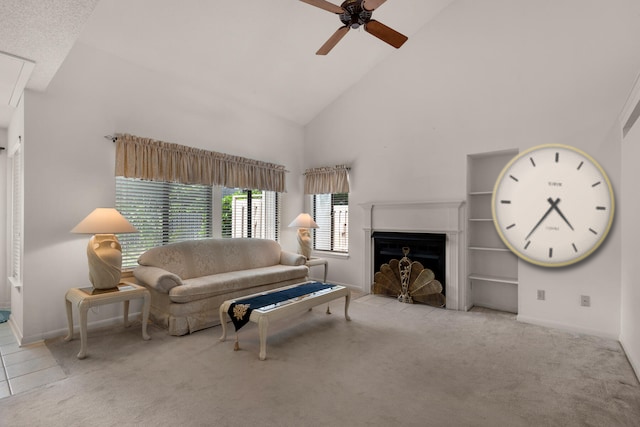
4:36
